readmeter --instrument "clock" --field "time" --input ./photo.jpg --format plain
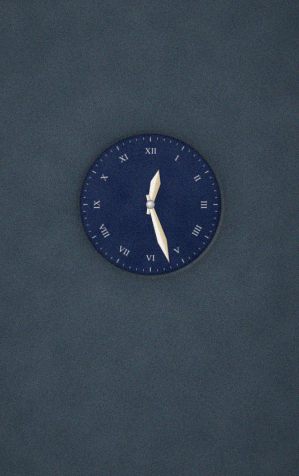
12:27
